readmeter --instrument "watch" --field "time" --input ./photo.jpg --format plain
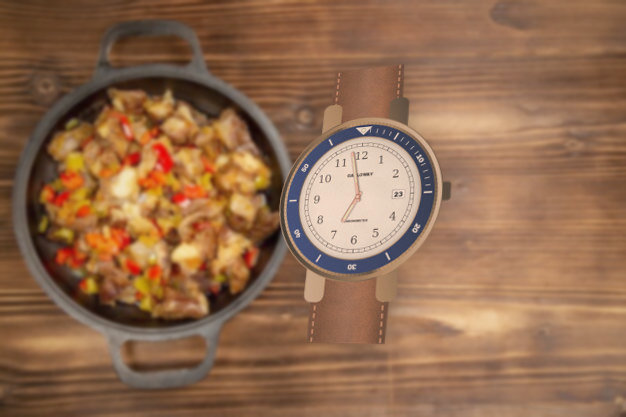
6:58
